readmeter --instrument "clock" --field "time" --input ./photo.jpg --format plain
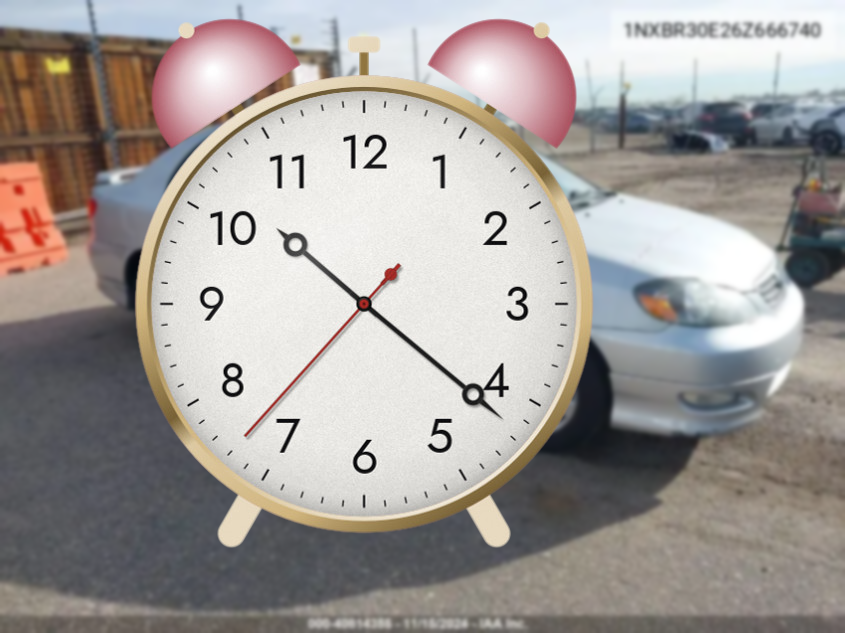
10:21:37
